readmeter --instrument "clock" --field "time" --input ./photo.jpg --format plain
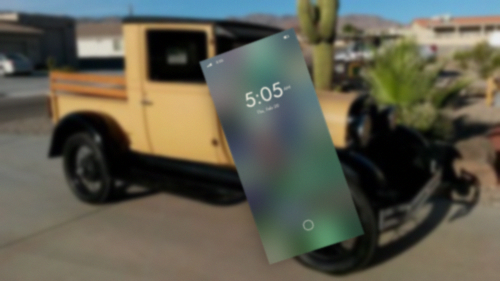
5:05
